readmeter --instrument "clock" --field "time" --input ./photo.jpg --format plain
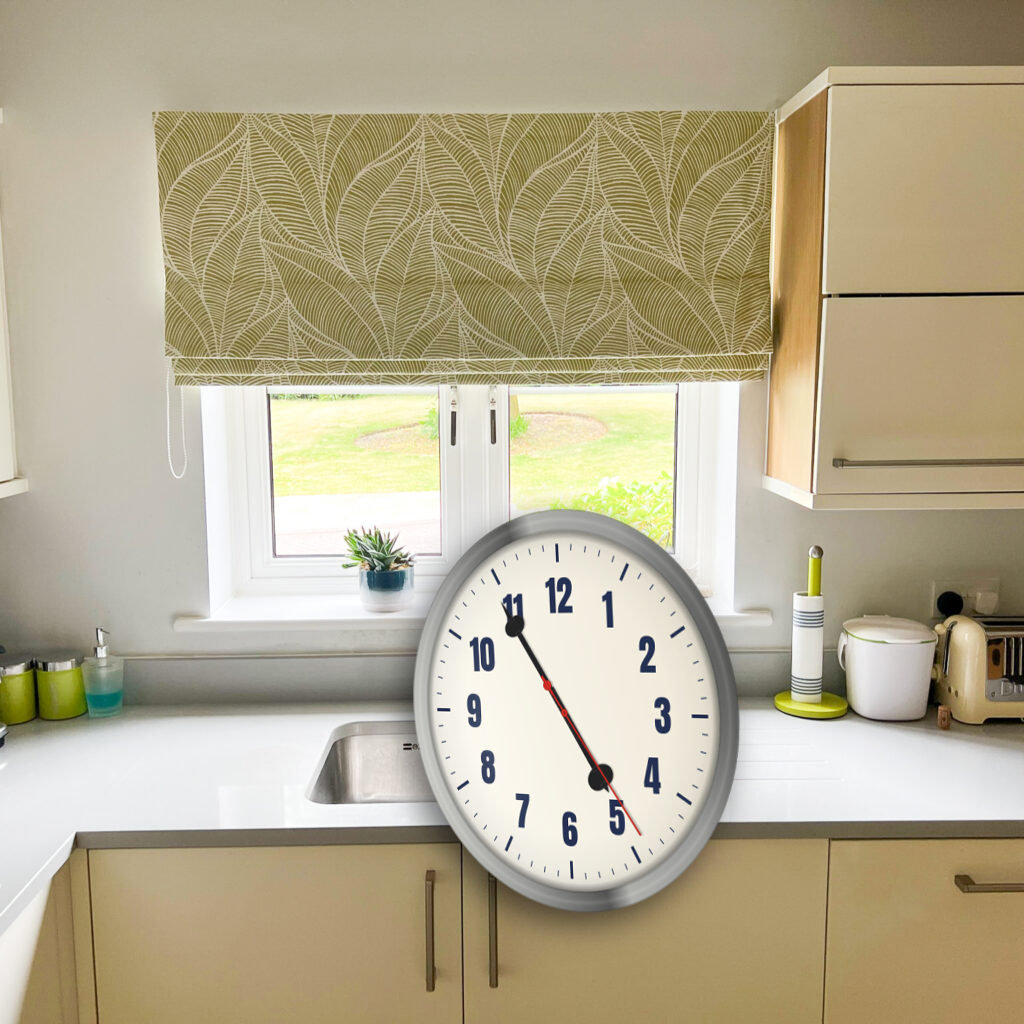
4:54:24
